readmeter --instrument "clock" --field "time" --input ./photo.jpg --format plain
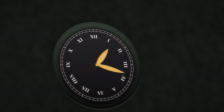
1:18
